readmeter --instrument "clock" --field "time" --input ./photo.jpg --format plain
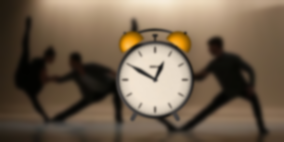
12:50
